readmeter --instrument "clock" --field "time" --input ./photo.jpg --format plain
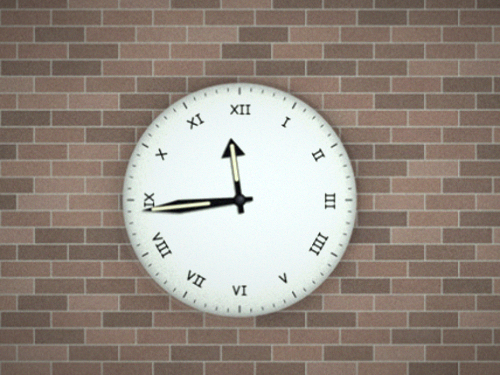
11:44
